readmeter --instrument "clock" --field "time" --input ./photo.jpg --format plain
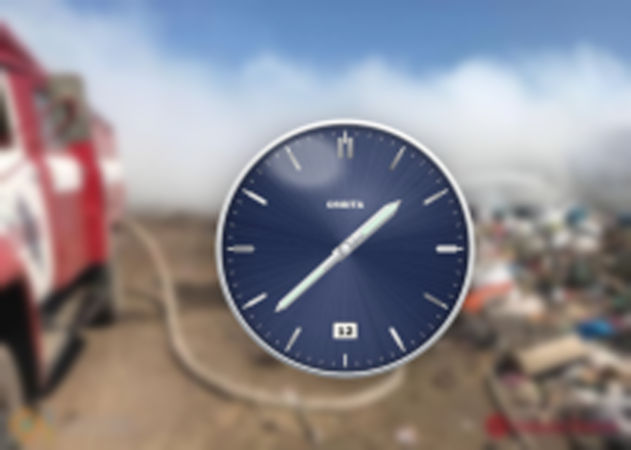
1:38
